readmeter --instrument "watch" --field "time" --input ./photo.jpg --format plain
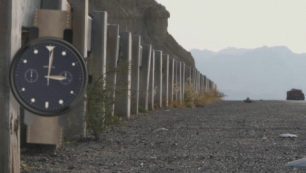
3:01
